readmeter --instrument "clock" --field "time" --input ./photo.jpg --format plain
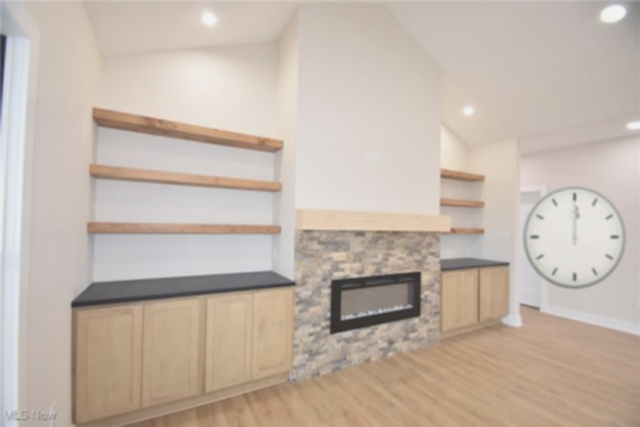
12:00
